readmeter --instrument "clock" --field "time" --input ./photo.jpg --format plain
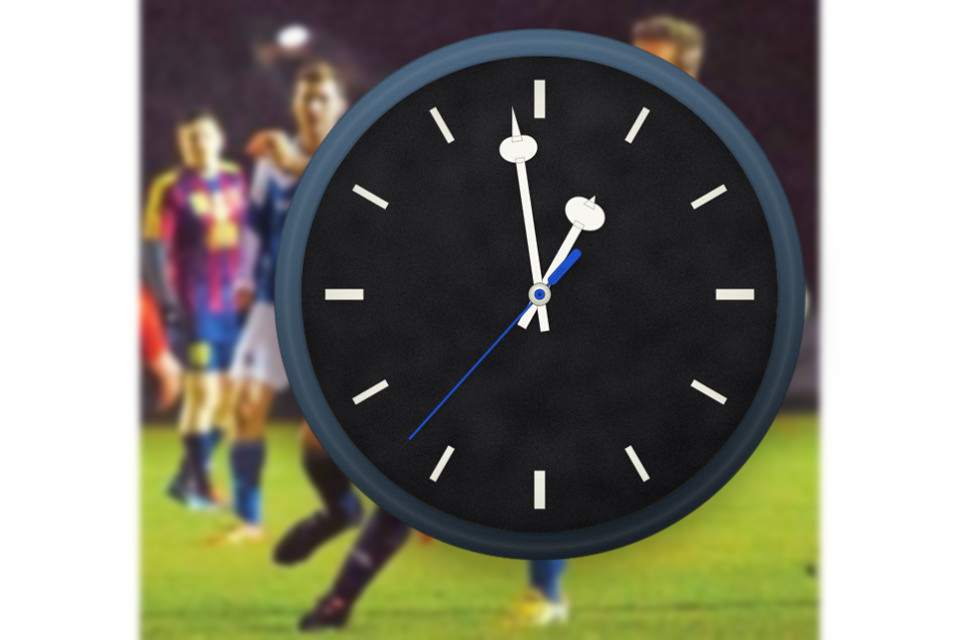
12:58:37
